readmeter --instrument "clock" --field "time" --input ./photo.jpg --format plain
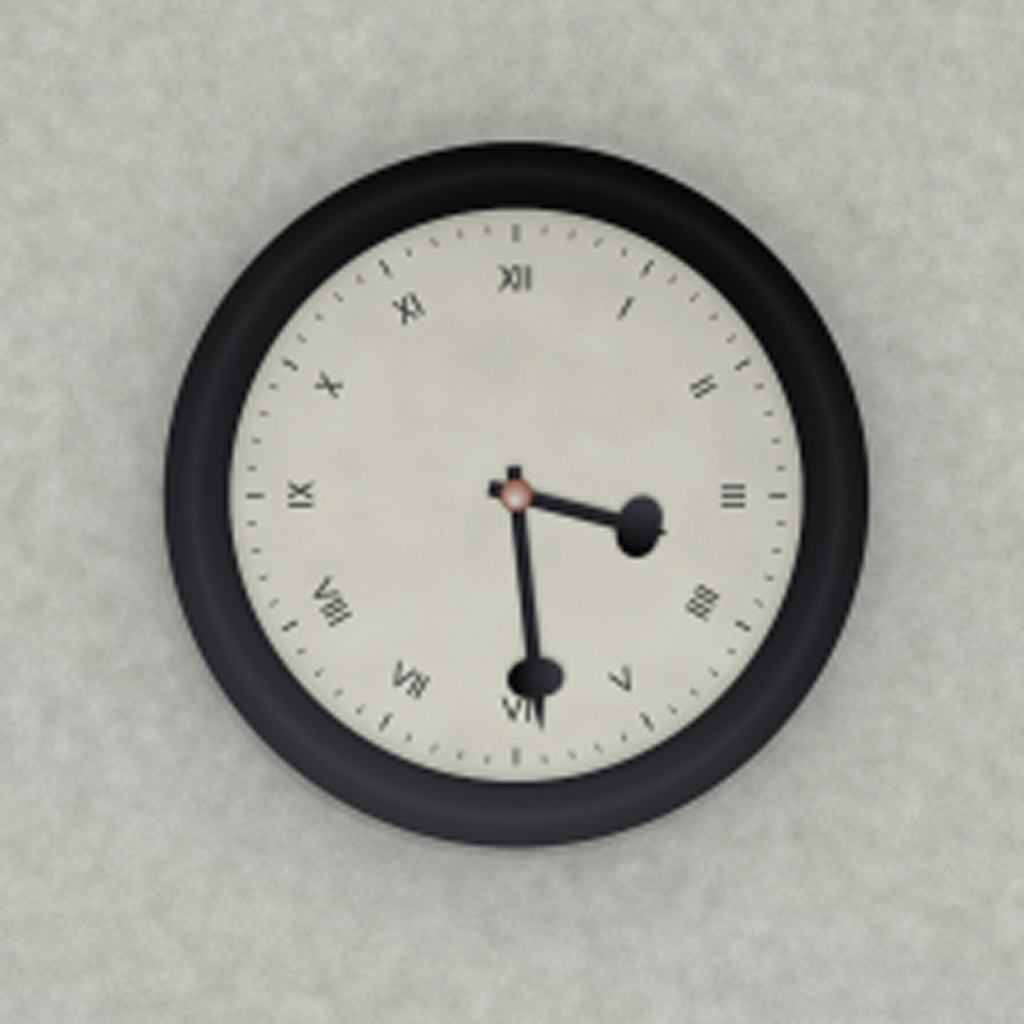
3:29
